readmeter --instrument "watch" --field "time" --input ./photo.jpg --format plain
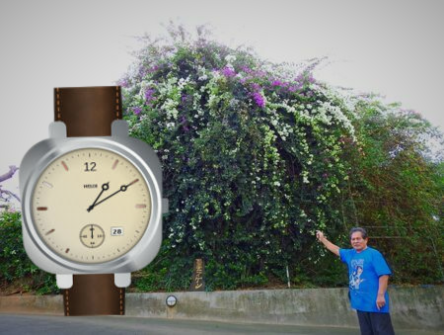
1:10
